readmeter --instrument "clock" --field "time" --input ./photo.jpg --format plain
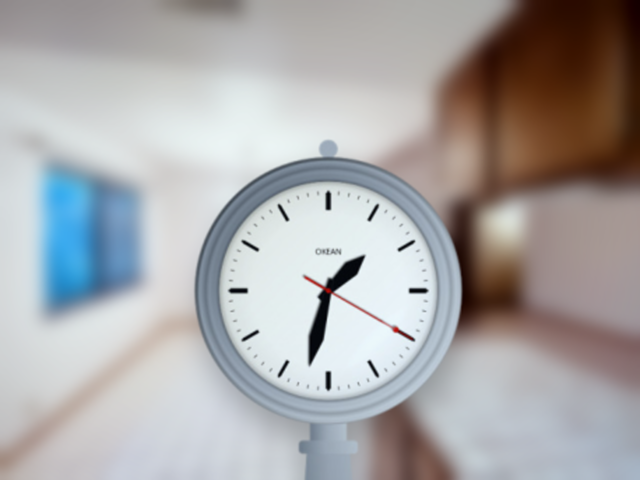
1:32:20
